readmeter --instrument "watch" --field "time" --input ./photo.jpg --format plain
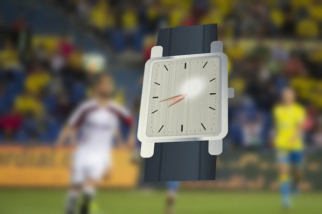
7:43
